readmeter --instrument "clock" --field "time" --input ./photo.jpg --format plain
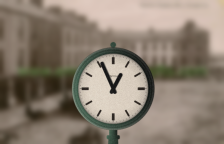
12:56
